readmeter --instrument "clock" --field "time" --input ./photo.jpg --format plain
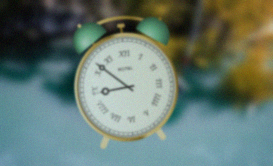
8:52
